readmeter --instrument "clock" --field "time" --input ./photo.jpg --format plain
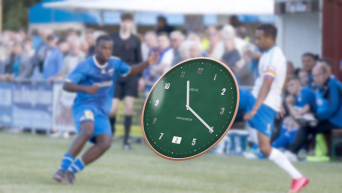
11:20
